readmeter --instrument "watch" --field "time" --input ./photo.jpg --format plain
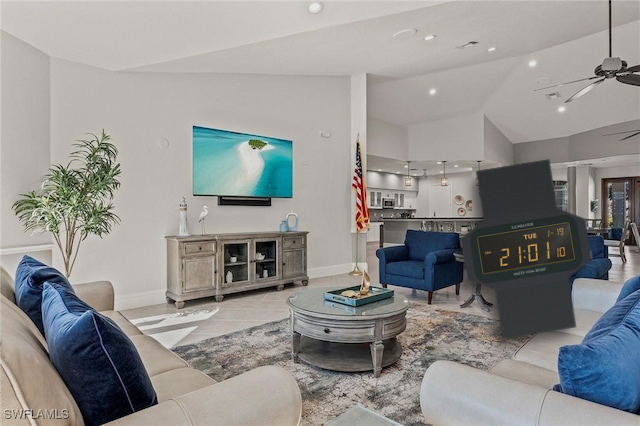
21:01:10
